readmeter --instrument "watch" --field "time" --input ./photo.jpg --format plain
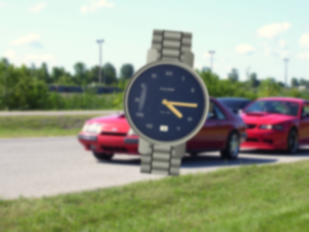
4:15
